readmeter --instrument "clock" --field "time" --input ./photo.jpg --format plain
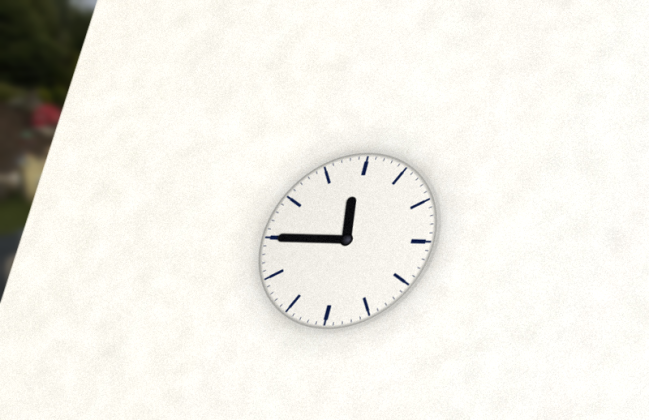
11:45
